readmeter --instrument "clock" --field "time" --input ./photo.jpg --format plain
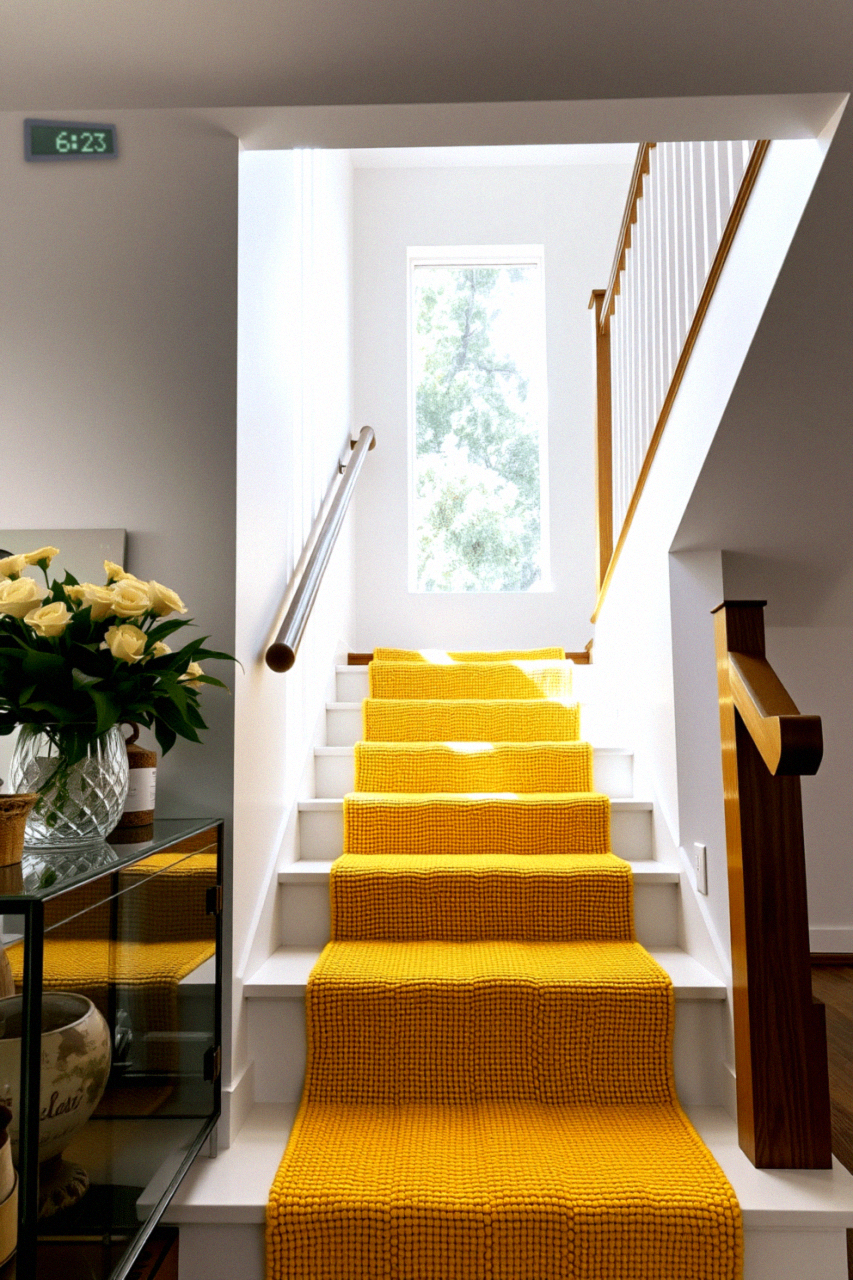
6:23
